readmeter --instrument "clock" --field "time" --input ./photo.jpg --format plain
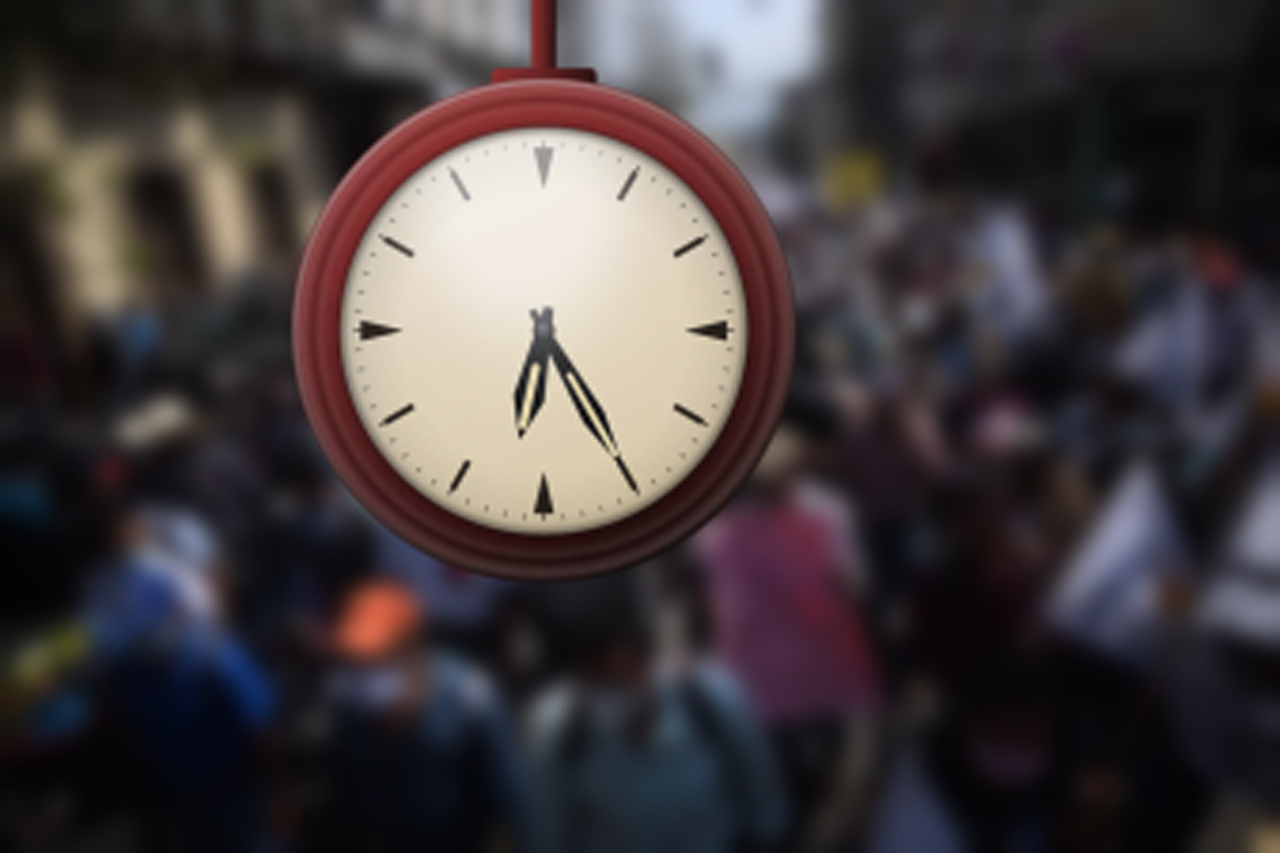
6:25
